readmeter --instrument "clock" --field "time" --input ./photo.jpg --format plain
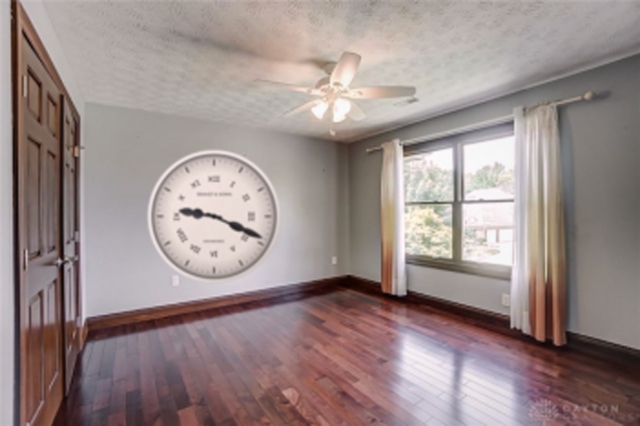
9:19
